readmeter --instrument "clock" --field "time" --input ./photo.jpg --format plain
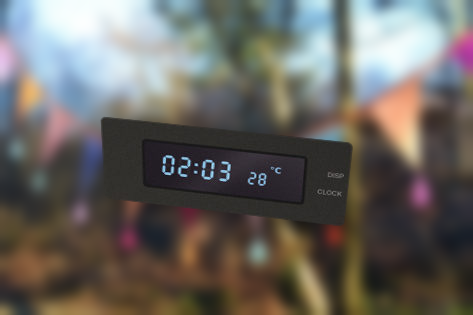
2:03
